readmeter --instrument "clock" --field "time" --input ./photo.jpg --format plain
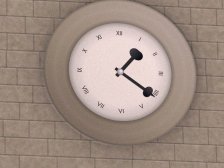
1:21
